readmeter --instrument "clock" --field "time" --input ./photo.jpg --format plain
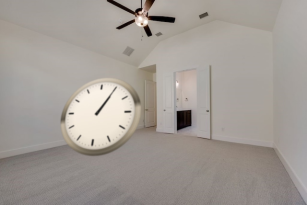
1:05
